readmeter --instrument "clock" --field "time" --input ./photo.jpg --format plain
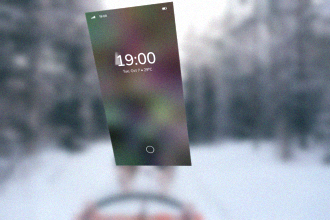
19:00
